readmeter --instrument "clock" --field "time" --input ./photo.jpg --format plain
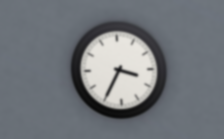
3:35
